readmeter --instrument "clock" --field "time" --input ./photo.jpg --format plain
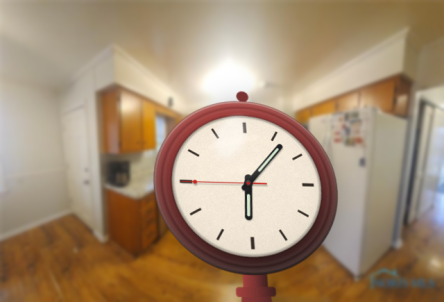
6:06:45
